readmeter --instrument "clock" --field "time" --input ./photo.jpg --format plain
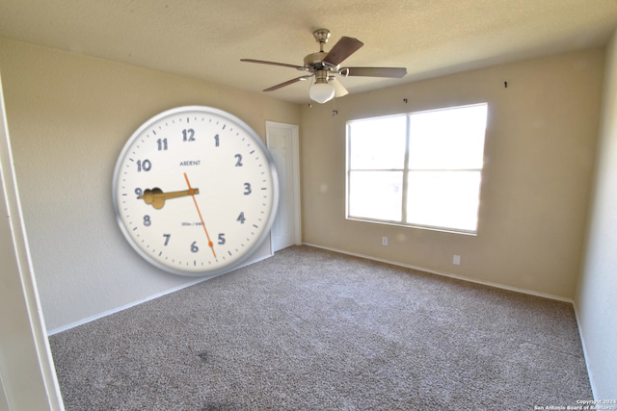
8:44:27
